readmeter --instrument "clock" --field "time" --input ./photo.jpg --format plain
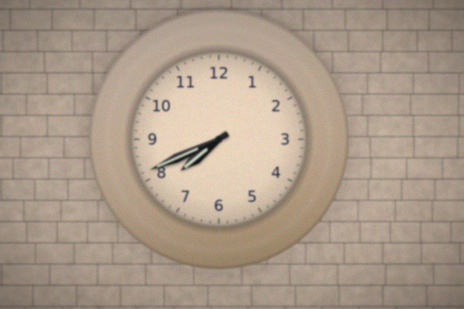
7:41
